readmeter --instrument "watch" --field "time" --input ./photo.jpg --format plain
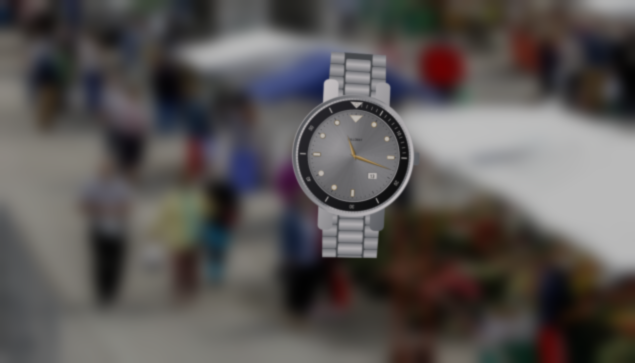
11:18
